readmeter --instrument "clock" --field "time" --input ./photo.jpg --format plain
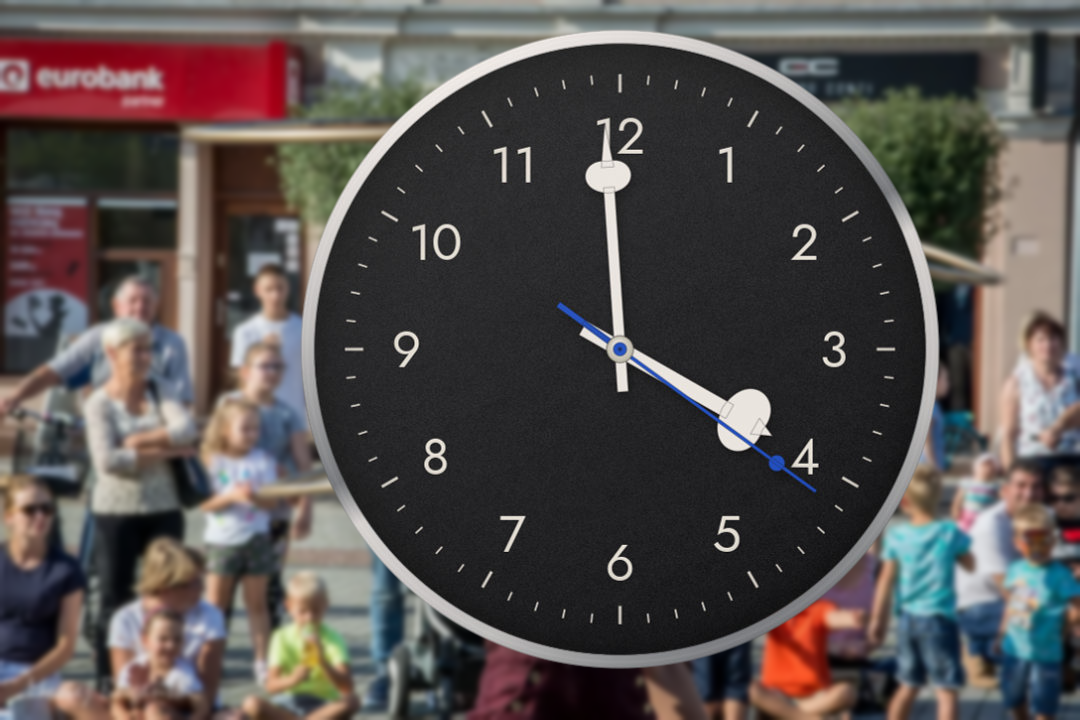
3:59:21
